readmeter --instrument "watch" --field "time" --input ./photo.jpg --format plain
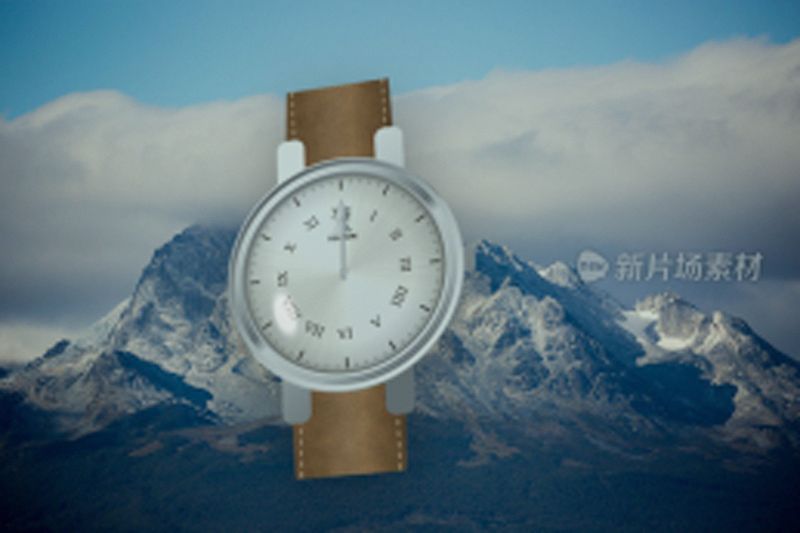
12:00
